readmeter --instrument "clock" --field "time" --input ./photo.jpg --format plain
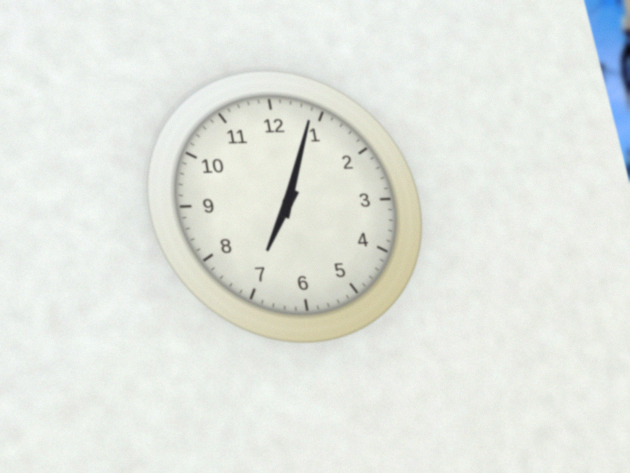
7:04
